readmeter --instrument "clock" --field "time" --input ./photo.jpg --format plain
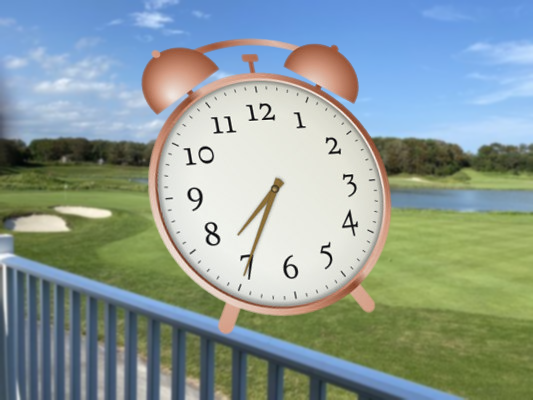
7:35
